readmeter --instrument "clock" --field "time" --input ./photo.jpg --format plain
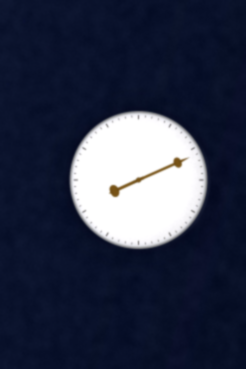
8:11
